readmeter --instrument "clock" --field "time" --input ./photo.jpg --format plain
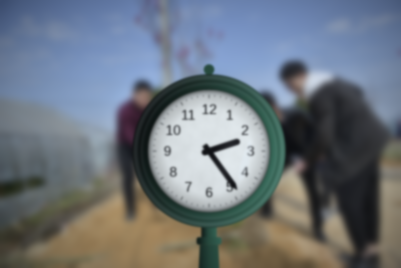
2:24
